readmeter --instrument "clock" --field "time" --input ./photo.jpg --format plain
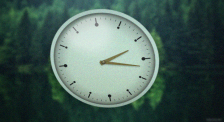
2:17
